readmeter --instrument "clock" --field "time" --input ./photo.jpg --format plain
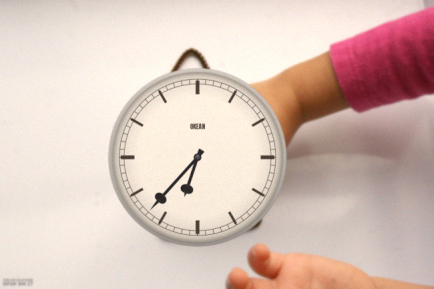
6:37
